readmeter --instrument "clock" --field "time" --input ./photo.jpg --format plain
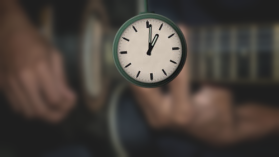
1:01
